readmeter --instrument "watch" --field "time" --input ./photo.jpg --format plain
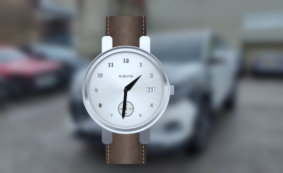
1:31
